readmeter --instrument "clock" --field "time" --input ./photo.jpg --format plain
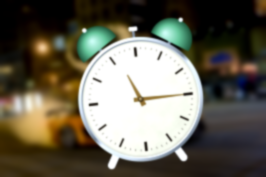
11:15
